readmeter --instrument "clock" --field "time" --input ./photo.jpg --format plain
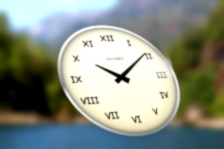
10:09
